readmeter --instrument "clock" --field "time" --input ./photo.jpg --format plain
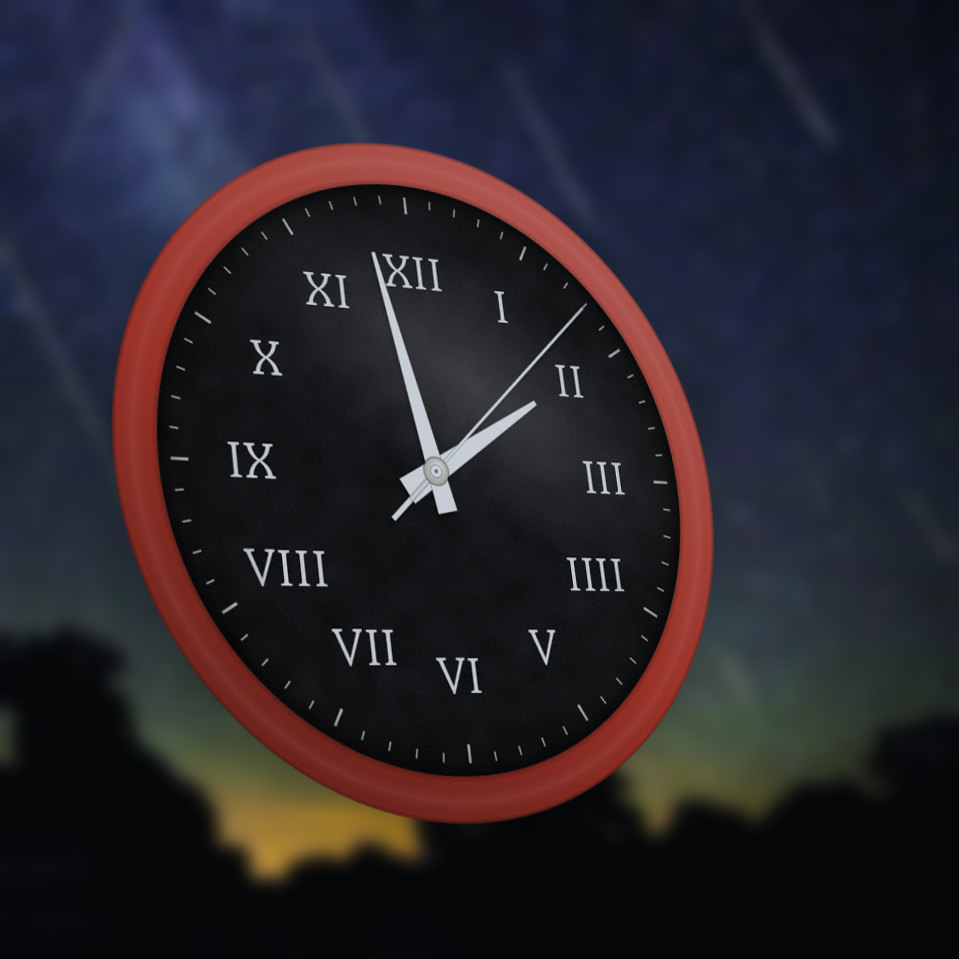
1:58:08
